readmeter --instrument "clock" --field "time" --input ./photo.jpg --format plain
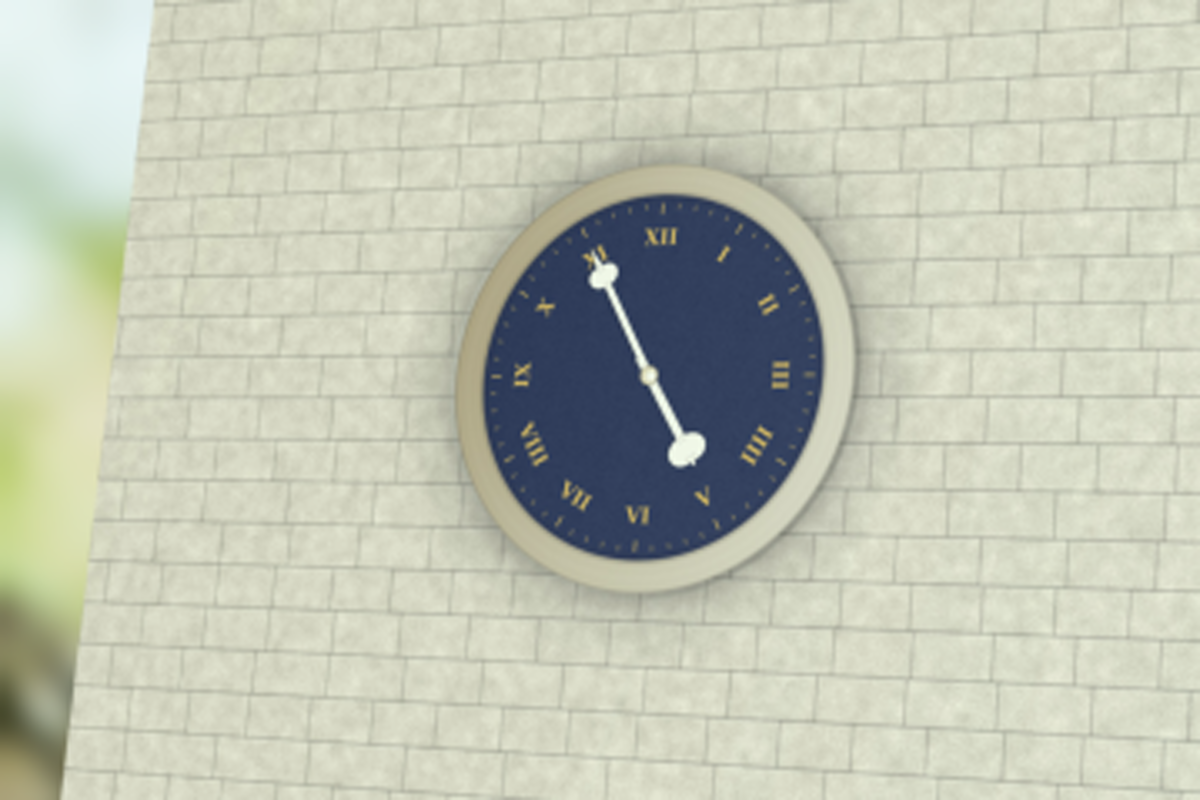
4:55
